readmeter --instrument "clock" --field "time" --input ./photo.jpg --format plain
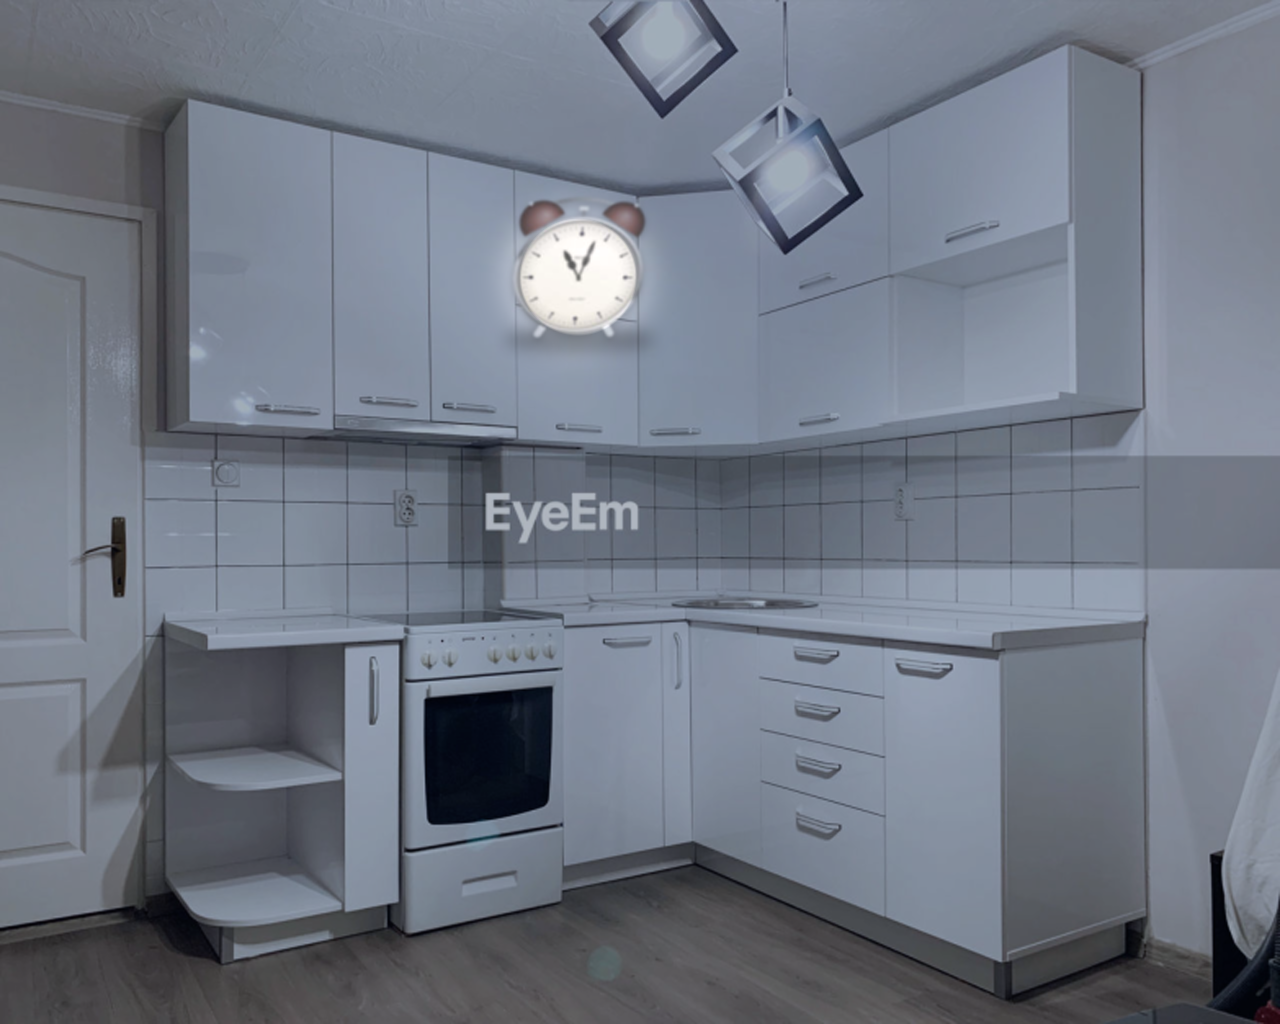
11:03
